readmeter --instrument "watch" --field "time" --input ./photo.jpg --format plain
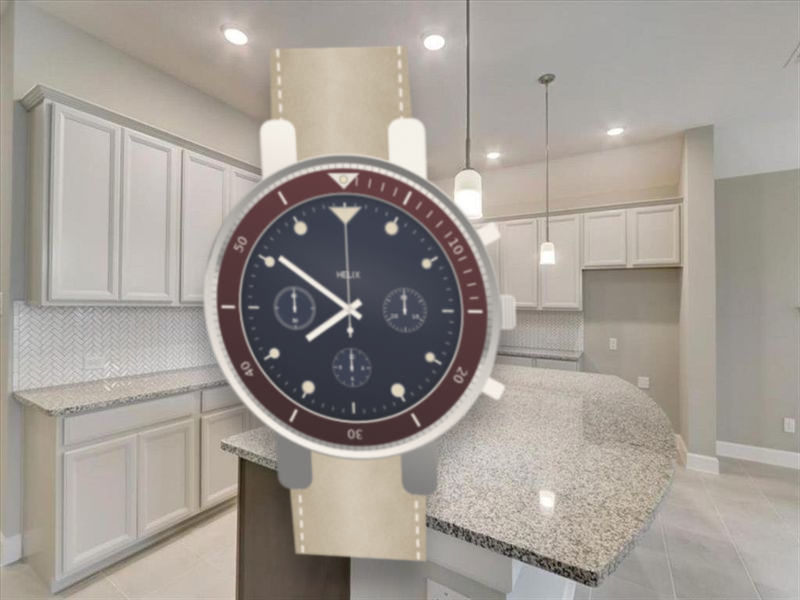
7:51
